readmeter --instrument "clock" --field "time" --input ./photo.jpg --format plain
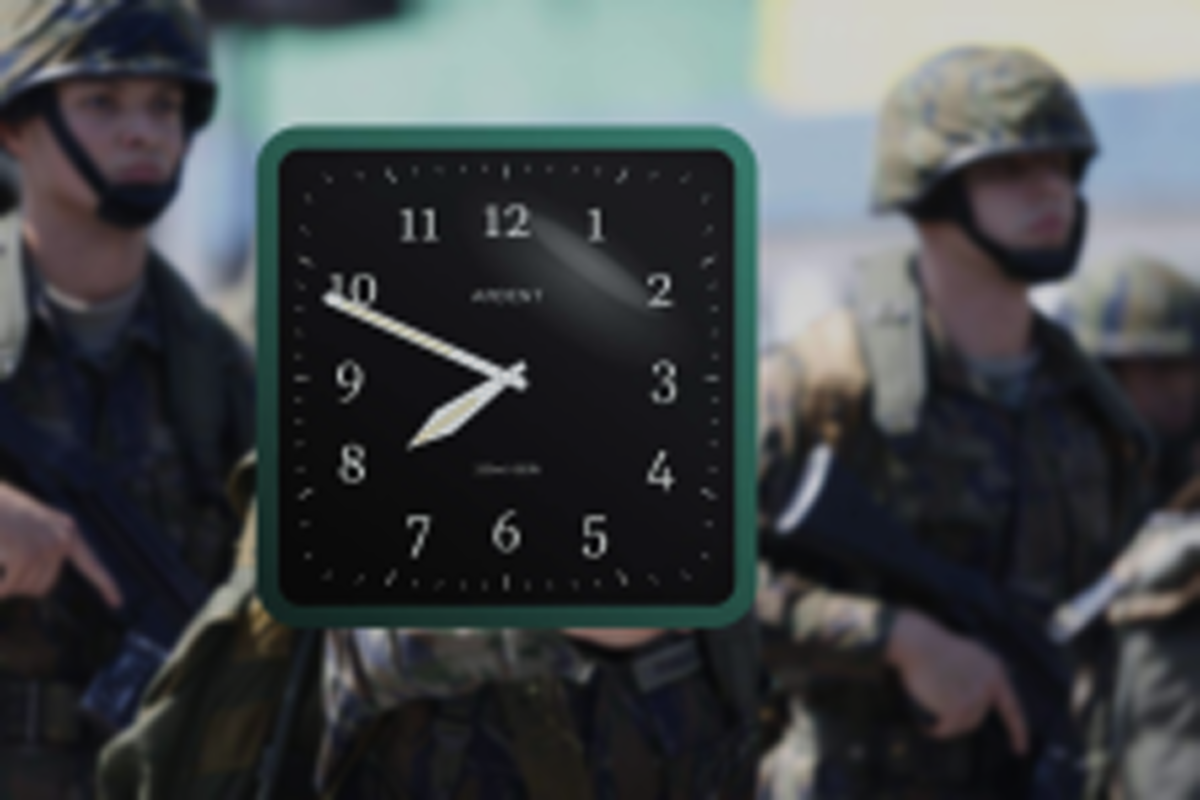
7:49
